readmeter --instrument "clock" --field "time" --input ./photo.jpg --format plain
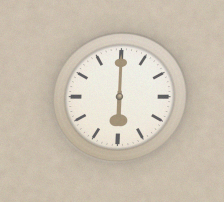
6:00
